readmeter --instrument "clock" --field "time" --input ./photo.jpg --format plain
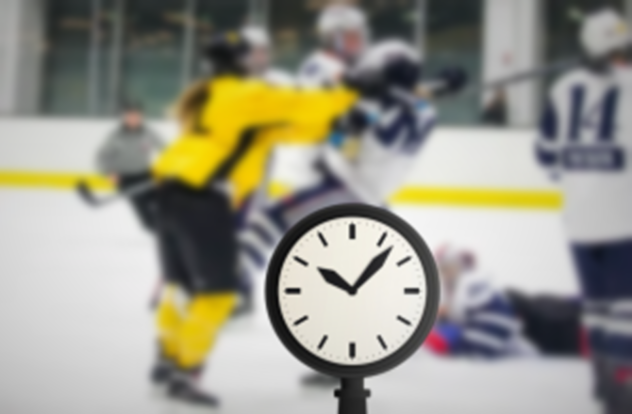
10:07
